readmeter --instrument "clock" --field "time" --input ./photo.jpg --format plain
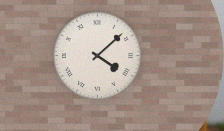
4:08
